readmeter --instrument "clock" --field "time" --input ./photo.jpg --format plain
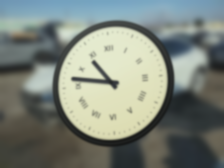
10:47
